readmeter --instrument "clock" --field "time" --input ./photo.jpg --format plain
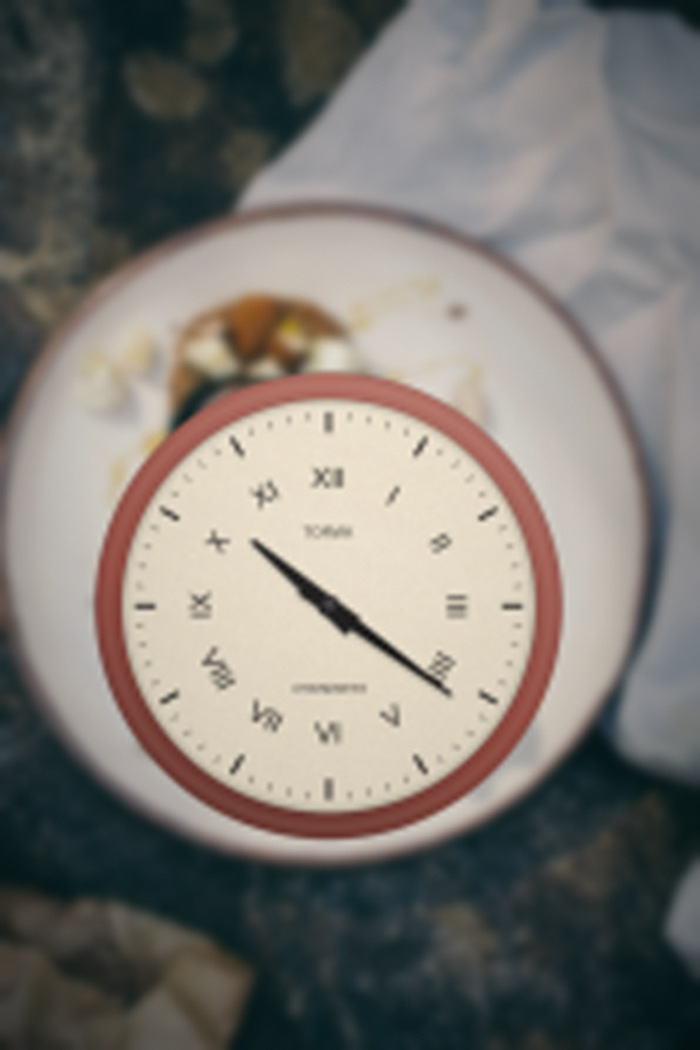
10:21
